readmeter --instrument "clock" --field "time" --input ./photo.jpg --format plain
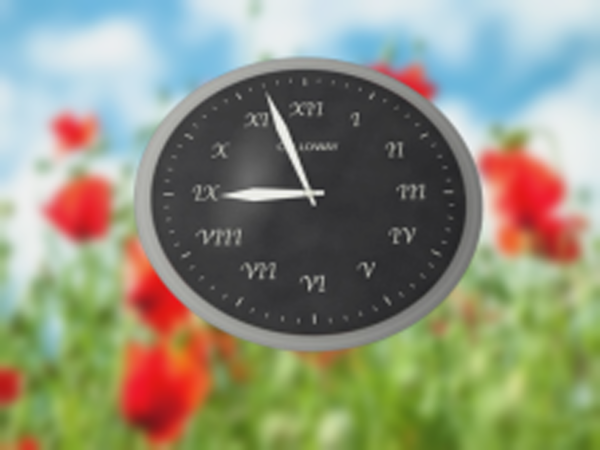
8:57
